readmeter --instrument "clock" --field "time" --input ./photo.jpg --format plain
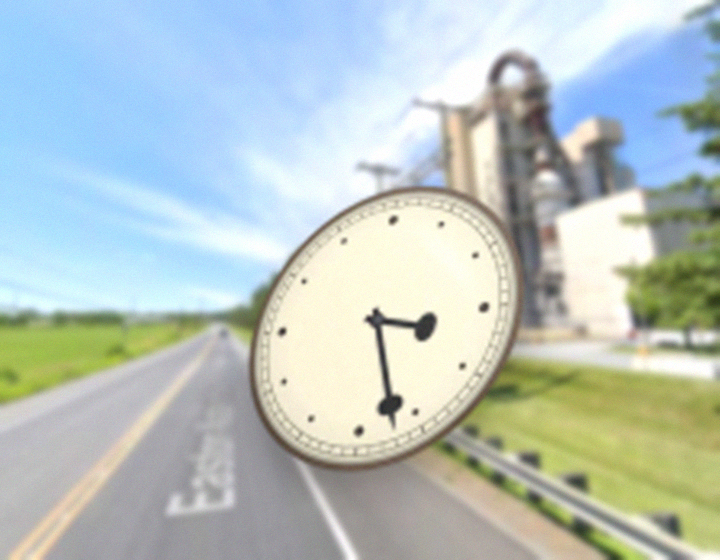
3:27
